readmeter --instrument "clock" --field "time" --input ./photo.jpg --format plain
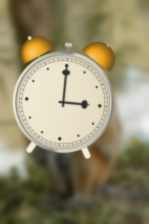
3:00
